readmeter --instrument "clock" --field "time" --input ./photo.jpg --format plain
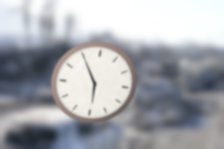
5:55
